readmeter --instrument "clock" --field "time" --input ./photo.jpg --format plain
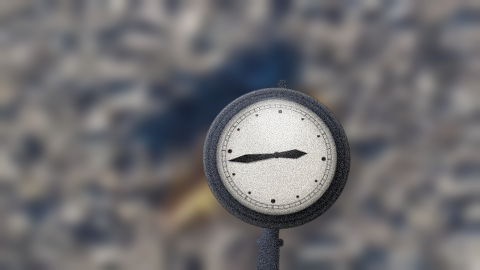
2:43
